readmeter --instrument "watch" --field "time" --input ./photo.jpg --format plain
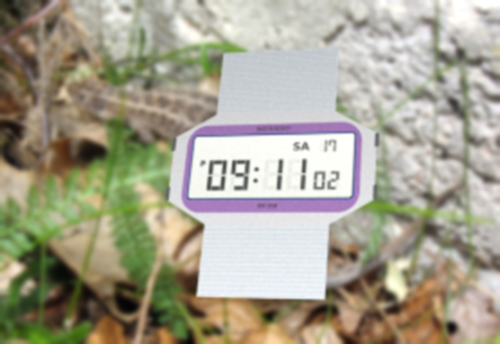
9:11:02
